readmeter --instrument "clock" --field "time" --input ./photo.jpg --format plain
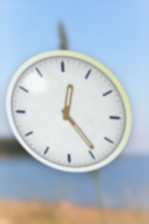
12:24
